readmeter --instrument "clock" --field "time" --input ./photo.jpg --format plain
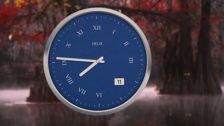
7:46
